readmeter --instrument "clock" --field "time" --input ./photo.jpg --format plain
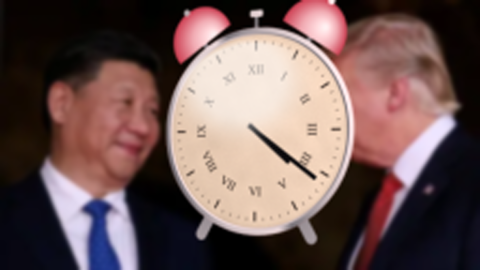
4:21
